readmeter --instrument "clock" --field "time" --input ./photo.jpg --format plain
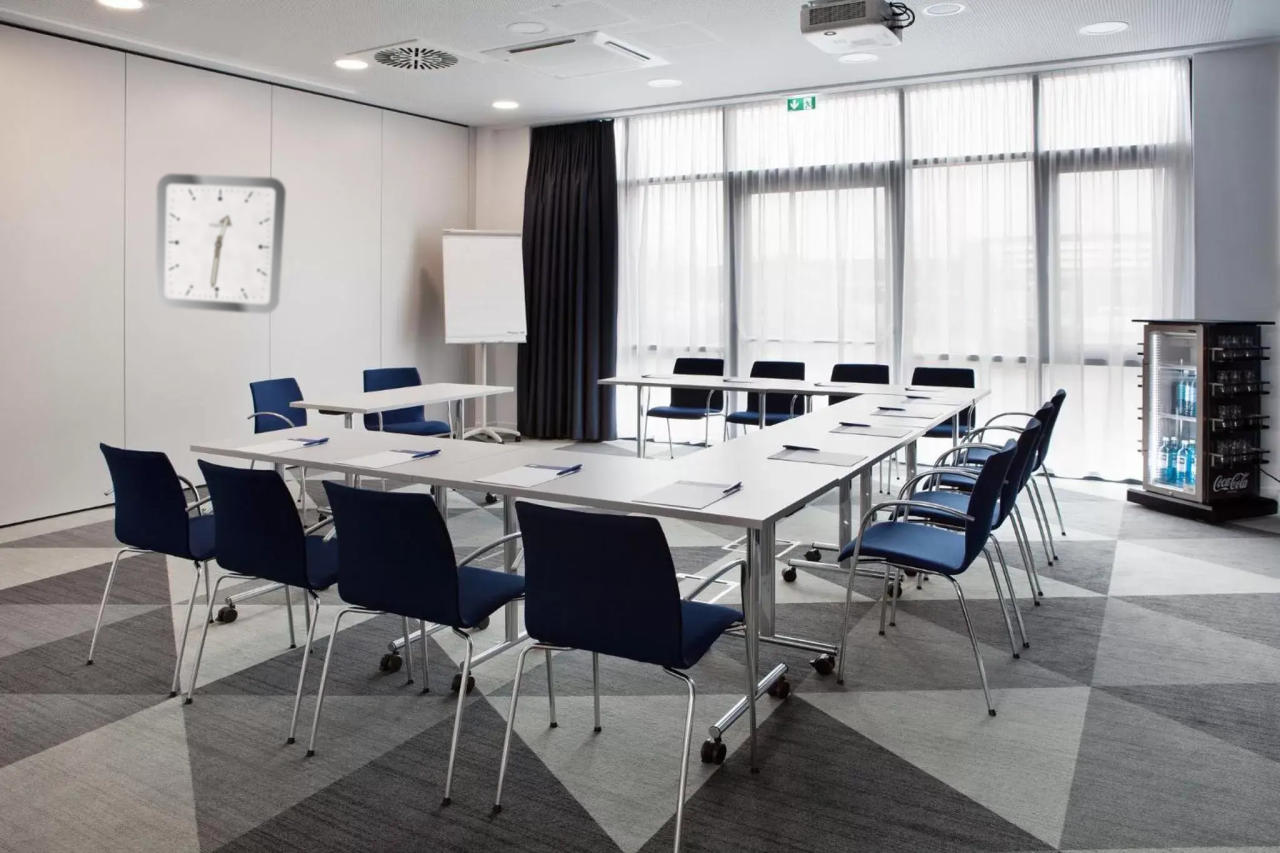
12:31
